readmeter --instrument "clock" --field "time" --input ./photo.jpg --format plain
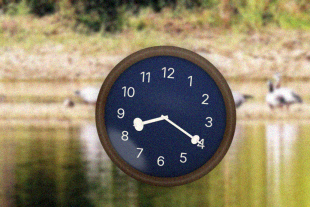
8:20
